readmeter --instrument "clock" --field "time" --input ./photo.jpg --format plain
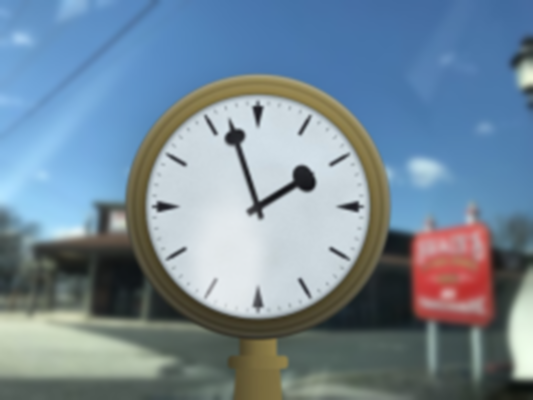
1:57
